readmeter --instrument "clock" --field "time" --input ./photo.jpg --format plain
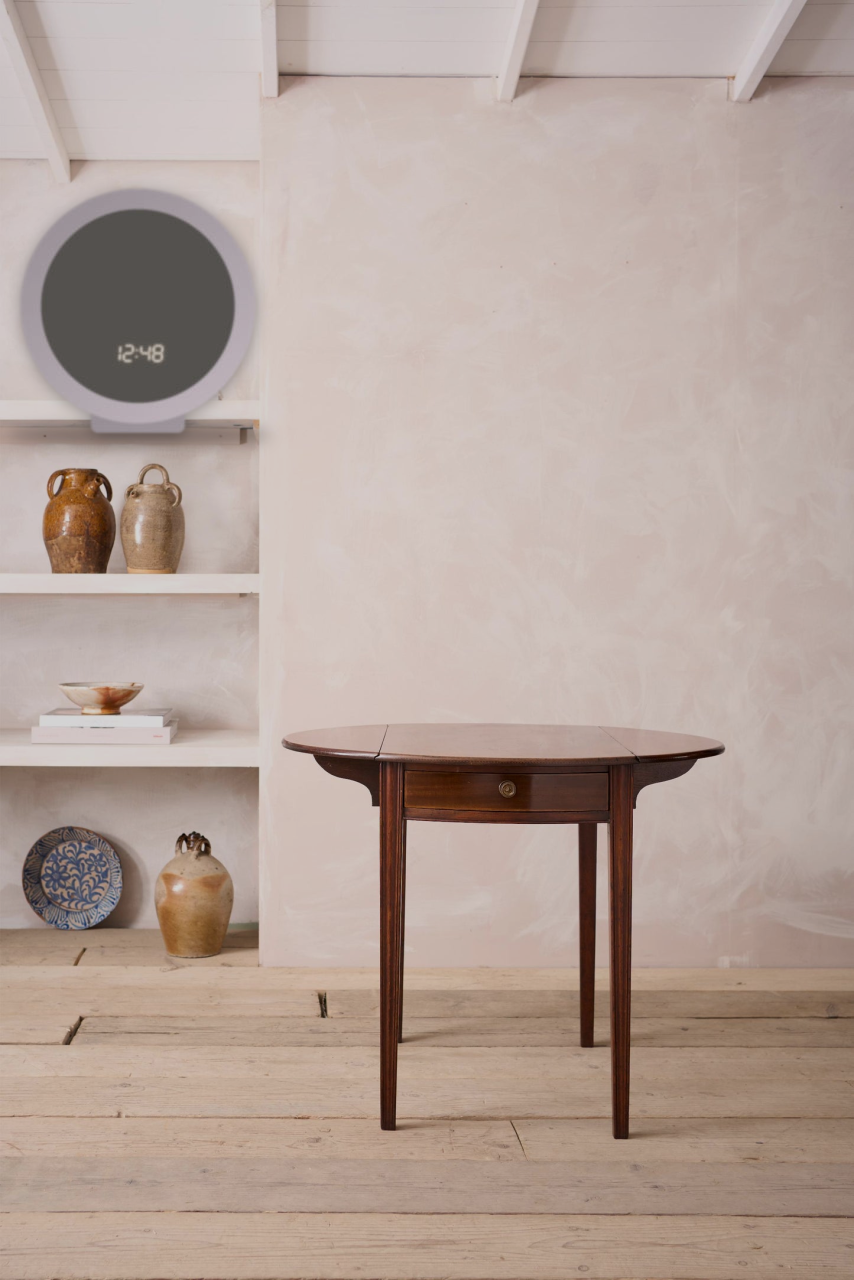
12:48
